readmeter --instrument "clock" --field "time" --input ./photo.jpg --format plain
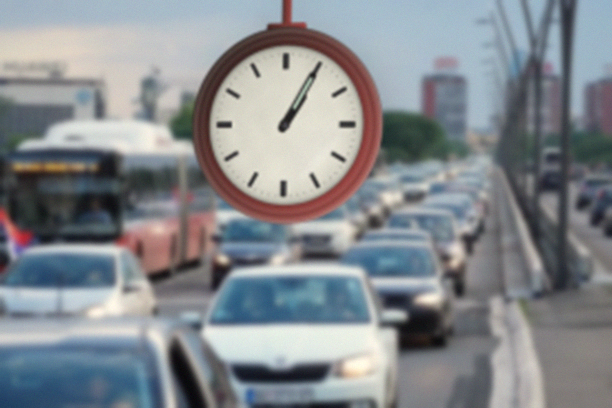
1:05
